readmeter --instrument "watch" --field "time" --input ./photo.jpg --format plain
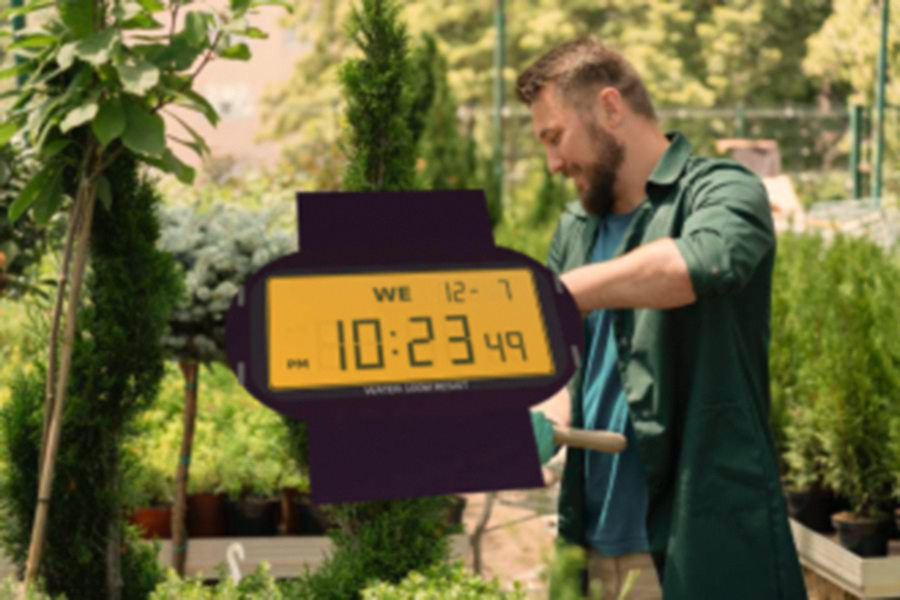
10:23:49
